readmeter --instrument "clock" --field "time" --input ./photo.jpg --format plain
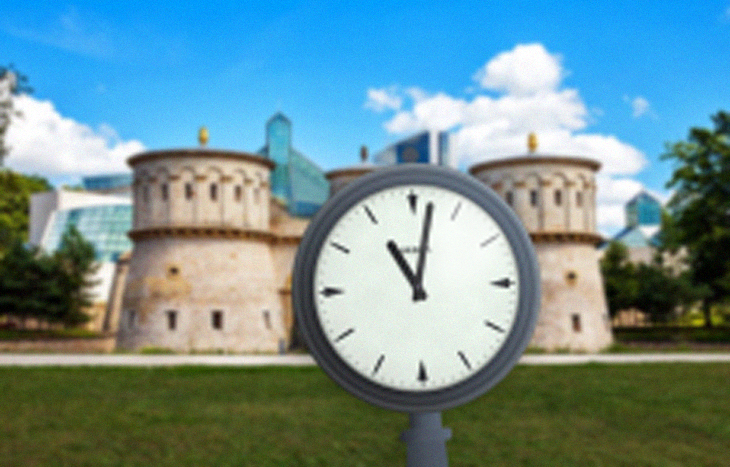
11:02
